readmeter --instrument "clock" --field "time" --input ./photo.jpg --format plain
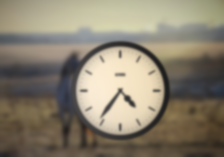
4:36
